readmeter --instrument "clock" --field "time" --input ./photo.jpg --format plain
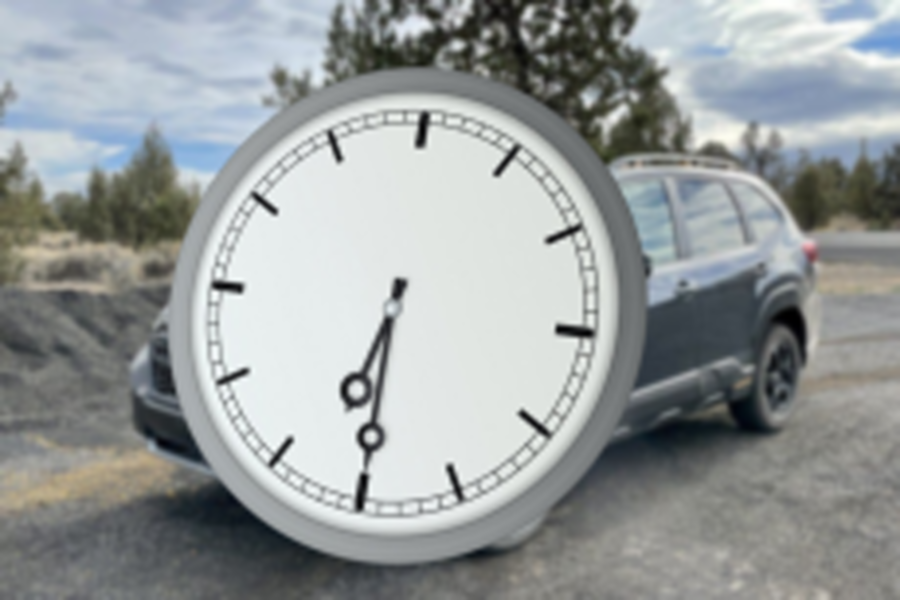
6:30
